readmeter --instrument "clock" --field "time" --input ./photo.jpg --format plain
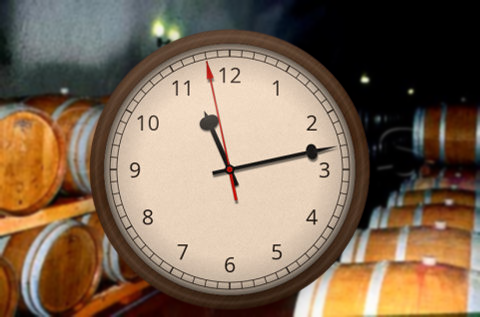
11:12:58
